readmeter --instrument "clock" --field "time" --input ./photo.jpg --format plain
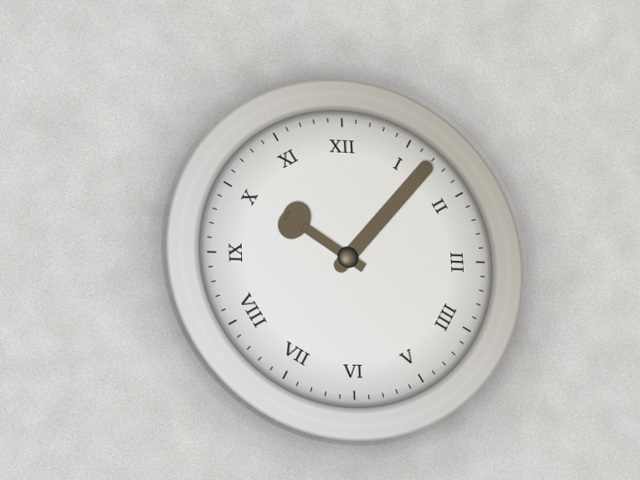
10:07
